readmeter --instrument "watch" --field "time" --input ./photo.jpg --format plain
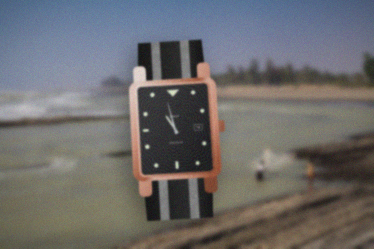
10:58
